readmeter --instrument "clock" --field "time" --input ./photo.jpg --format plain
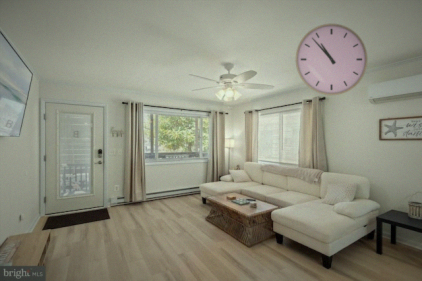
10:53
